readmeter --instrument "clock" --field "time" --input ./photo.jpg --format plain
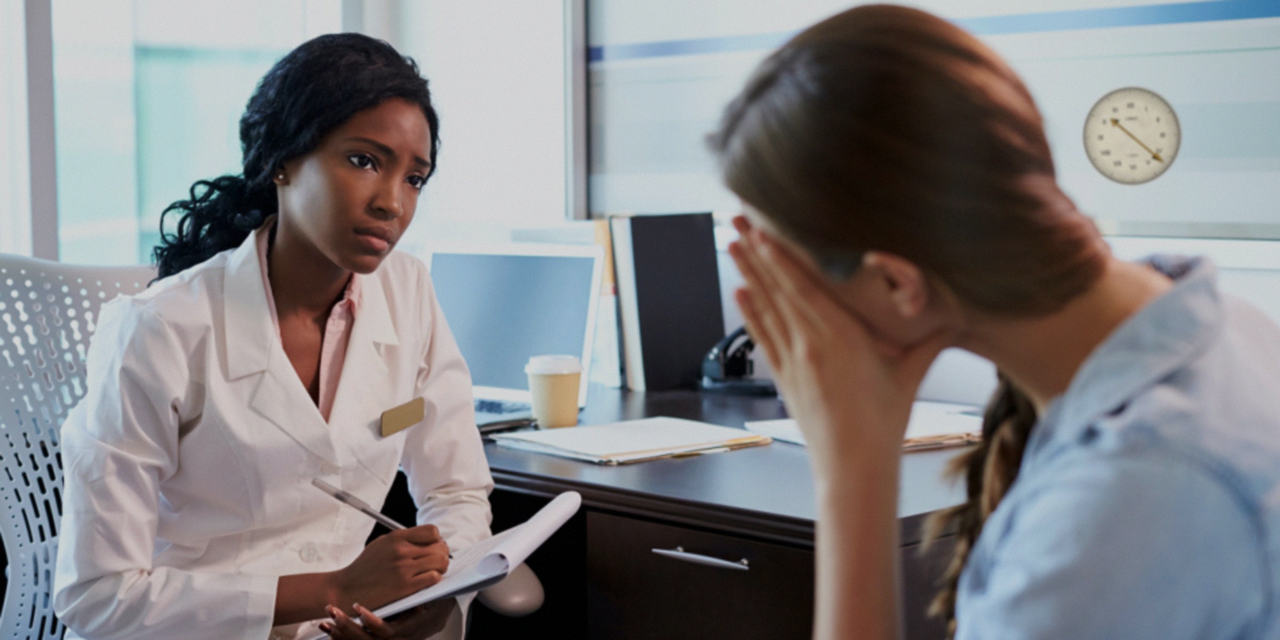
10:22
